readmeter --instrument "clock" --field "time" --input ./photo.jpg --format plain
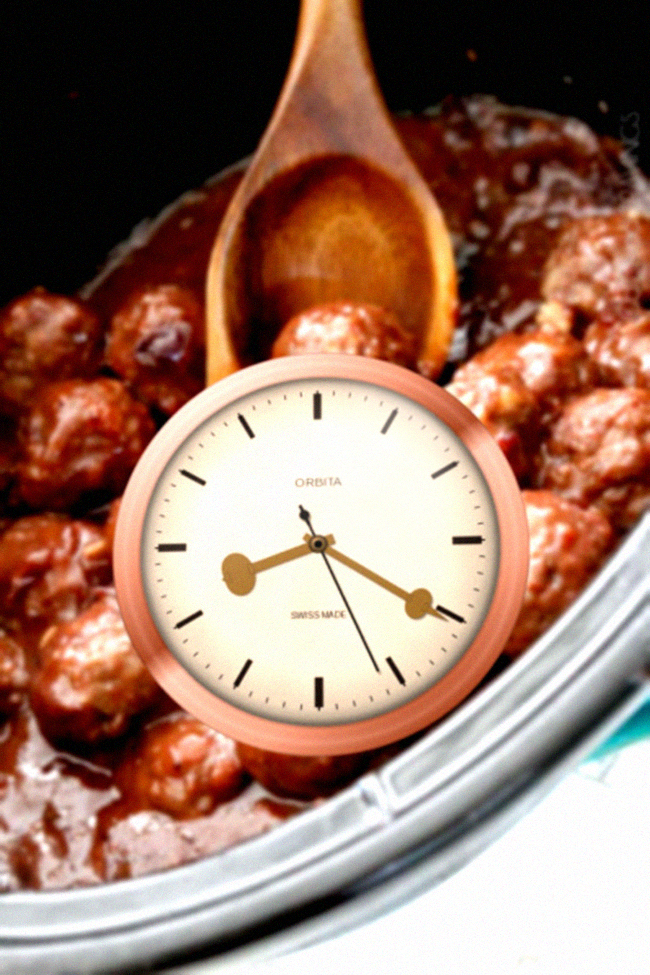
8:20:26
